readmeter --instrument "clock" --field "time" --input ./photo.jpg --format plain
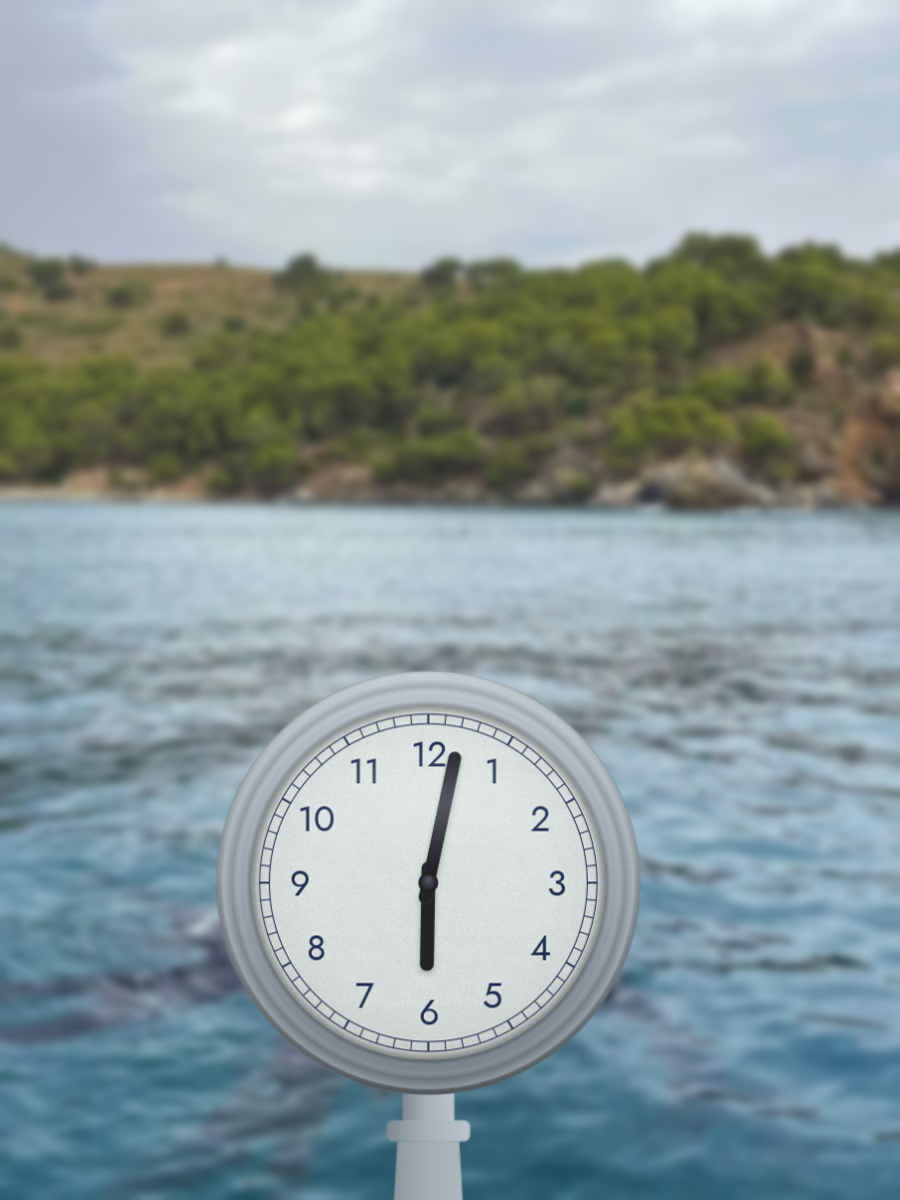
6:02
